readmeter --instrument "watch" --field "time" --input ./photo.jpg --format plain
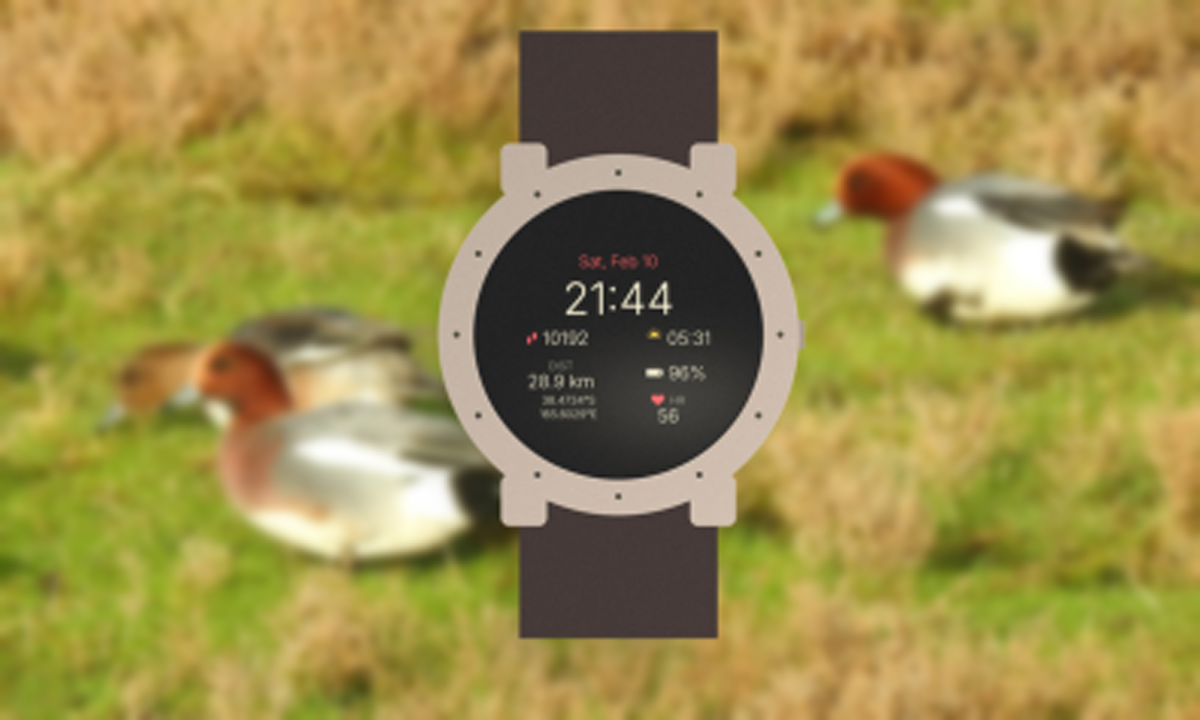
21:44
